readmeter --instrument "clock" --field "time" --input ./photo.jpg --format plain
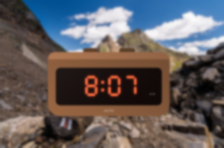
8:07
